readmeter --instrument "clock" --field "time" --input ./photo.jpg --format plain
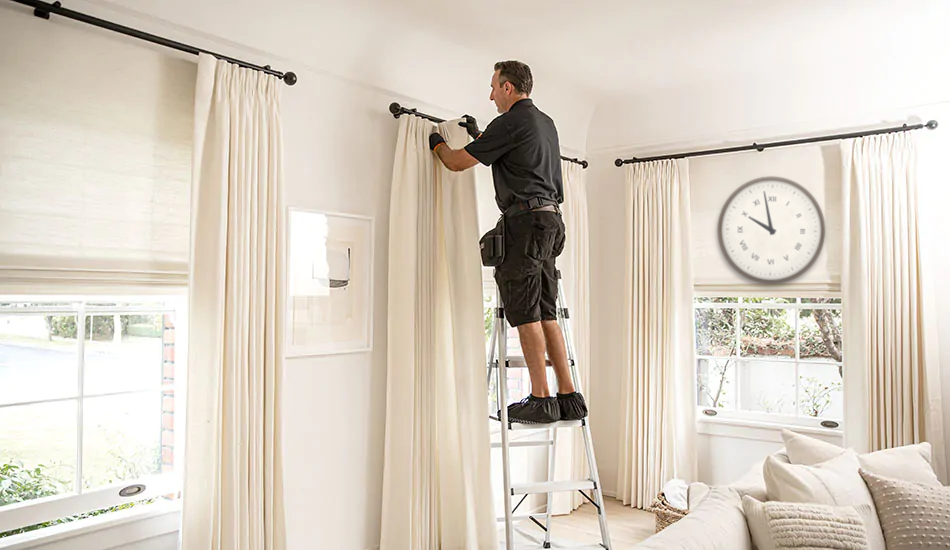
9:58
